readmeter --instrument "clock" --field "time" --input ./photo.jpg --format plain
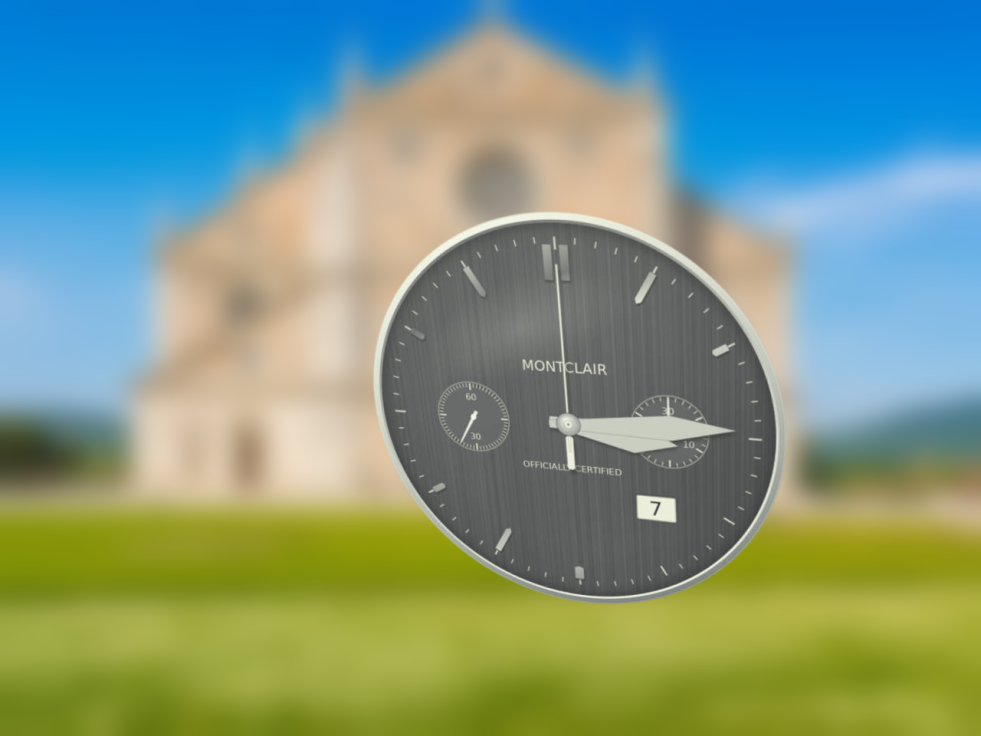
3:14:35
